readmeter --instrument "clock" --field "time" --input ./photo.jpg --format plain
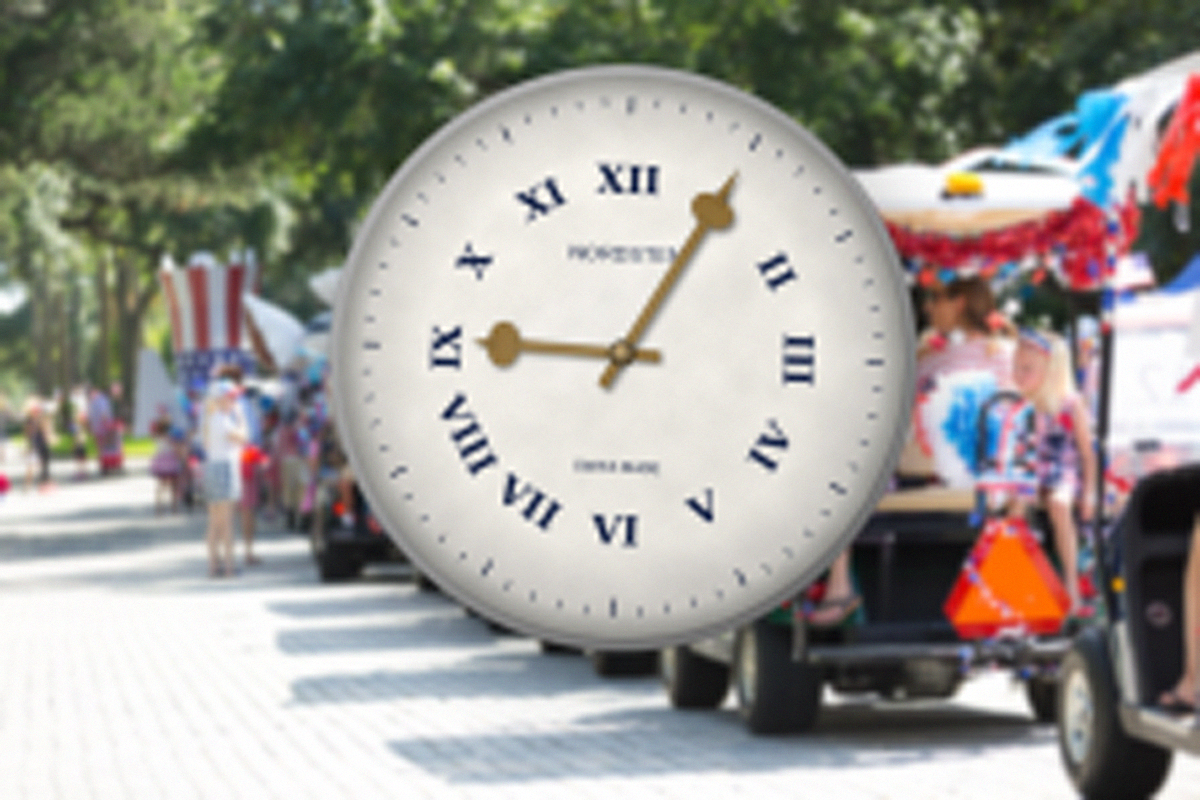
9:05
